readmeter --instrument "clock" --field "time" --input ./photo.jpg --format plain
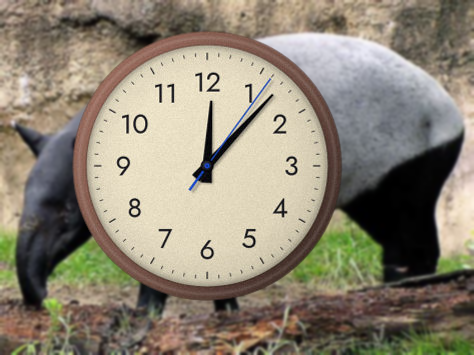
12:07:06
